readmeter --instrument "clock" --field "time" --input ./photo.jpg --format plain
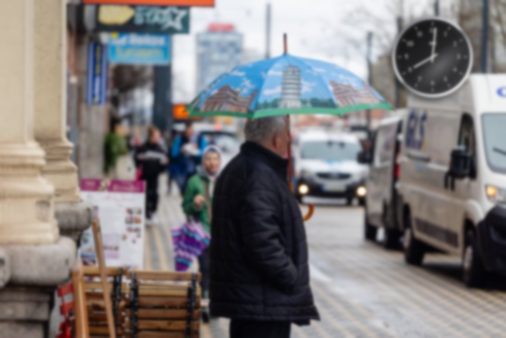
8:01
